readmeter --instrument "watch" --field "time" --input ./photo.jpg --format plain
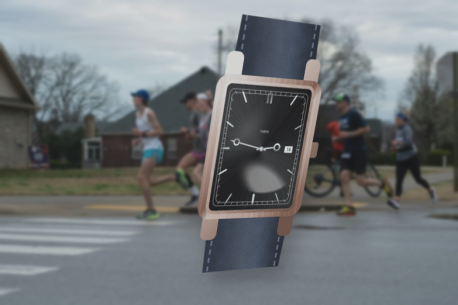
2:47
